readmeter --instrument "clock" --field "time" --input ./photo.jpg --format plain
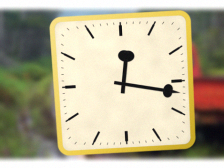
12:17
